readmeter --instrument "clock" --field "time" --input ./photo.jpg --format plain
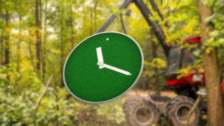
11:18
